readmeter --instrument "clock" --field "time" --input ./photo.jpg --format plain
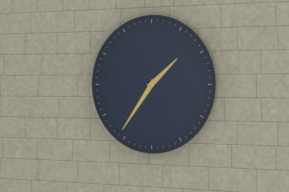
1:36
